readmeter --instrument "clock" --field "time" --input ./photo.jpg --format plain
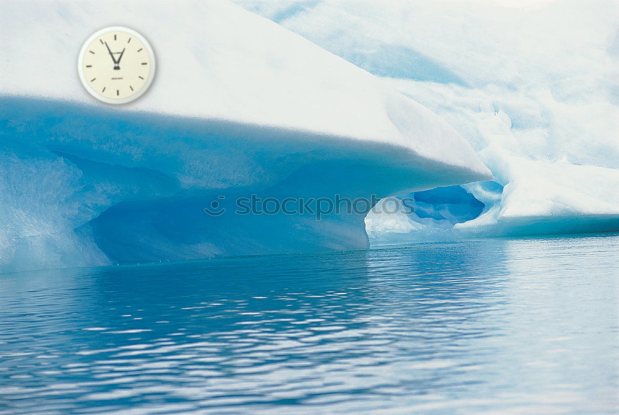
12:56
